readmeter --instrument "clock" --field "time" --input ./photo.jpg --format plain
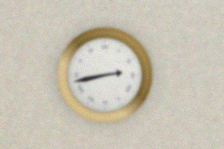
2:43
